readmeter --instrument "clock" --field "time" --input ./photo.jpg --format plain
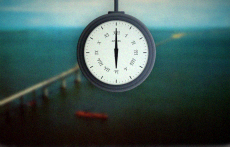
6:00
